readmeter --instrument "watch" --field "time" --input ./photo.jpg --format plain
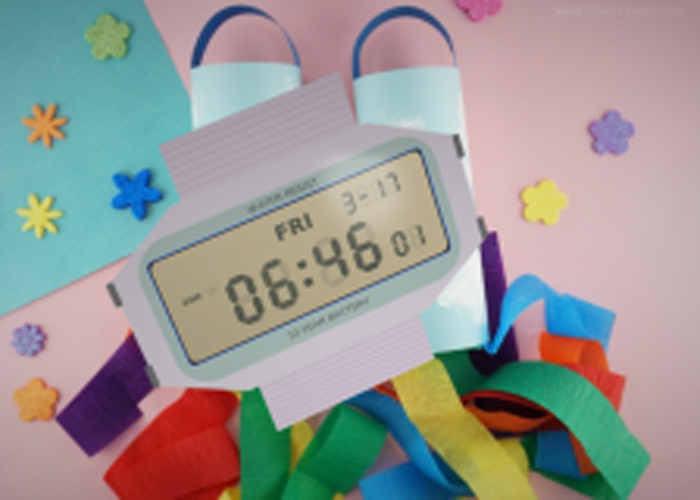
6:46:01
